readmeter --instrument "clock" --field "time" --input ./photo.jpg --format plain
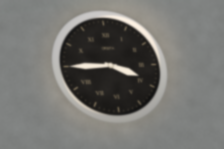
3:45
